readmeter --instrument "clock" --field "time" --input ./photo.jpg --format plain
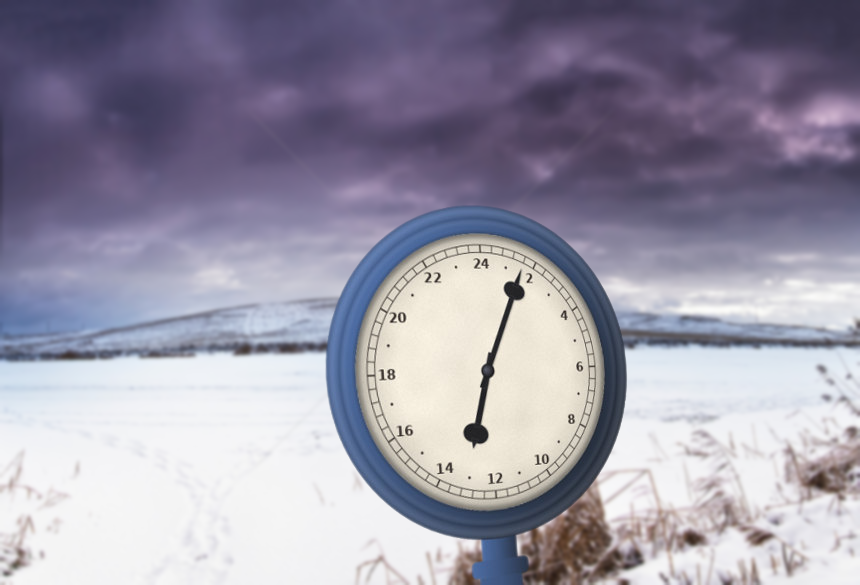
13:04
